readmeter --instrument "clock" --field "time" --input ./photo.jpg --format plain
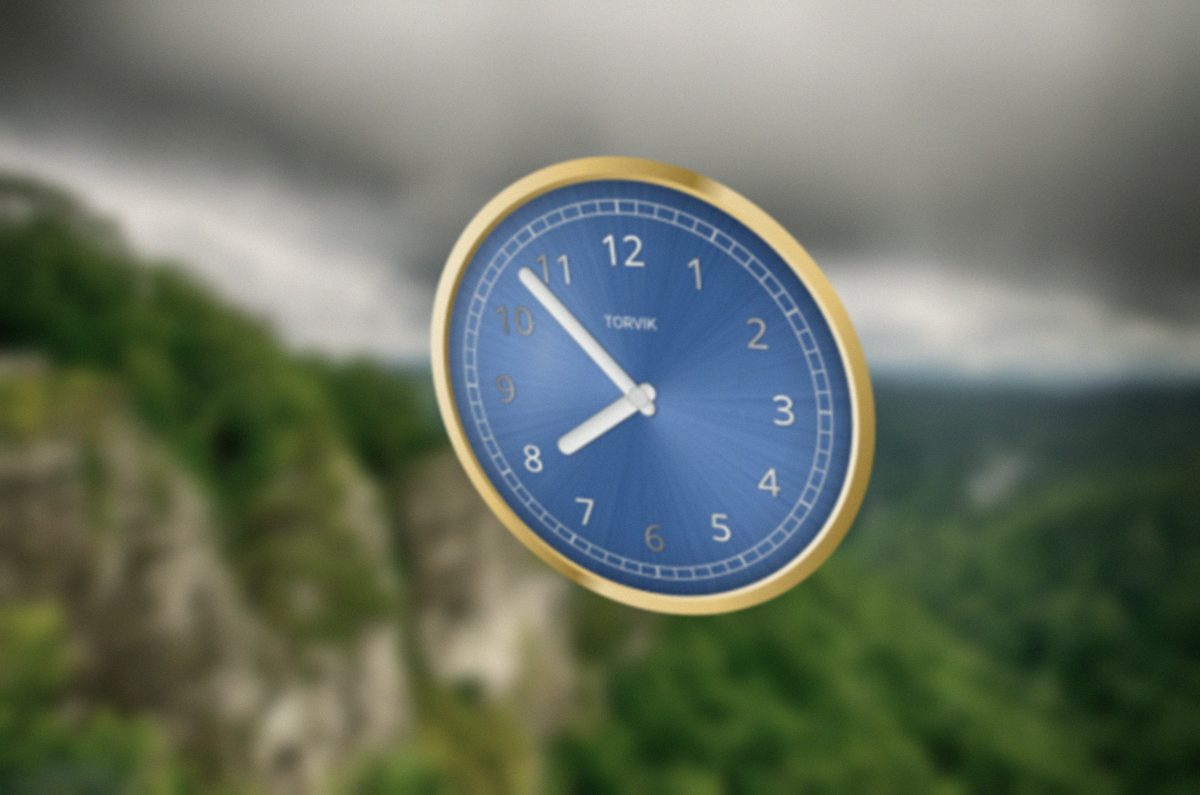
7:53
